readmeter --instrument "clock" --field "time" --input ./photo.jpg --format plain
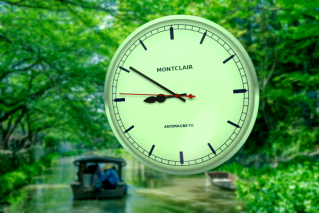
8:50:46
